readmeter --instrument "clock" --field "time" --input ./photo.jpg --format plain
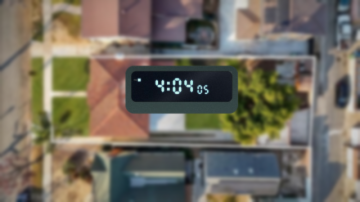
4:04:05
